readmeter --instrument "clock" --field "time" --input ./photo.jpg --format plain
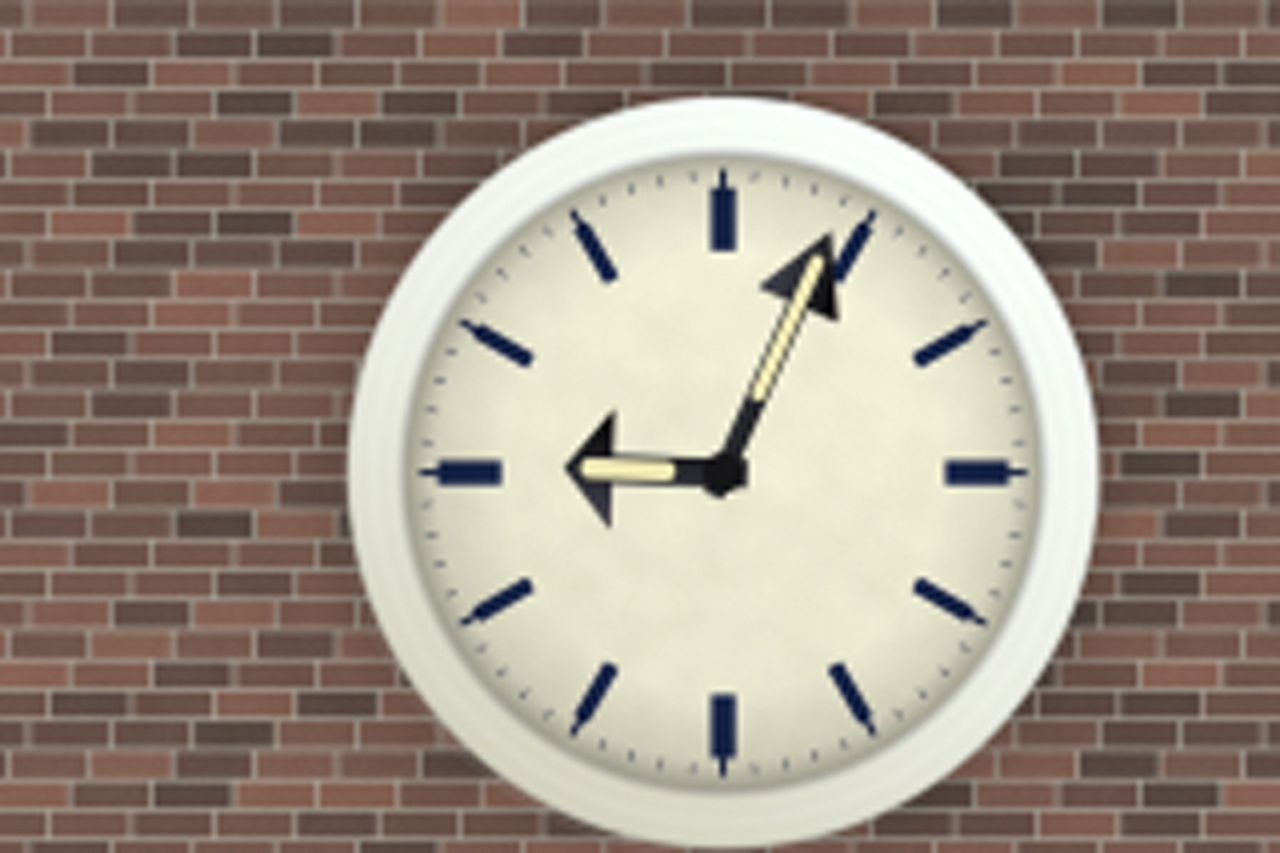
9:04
